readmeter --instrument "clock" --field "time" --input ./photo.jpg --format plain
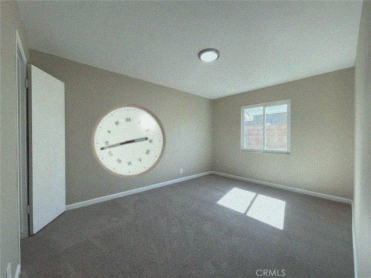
2:43
